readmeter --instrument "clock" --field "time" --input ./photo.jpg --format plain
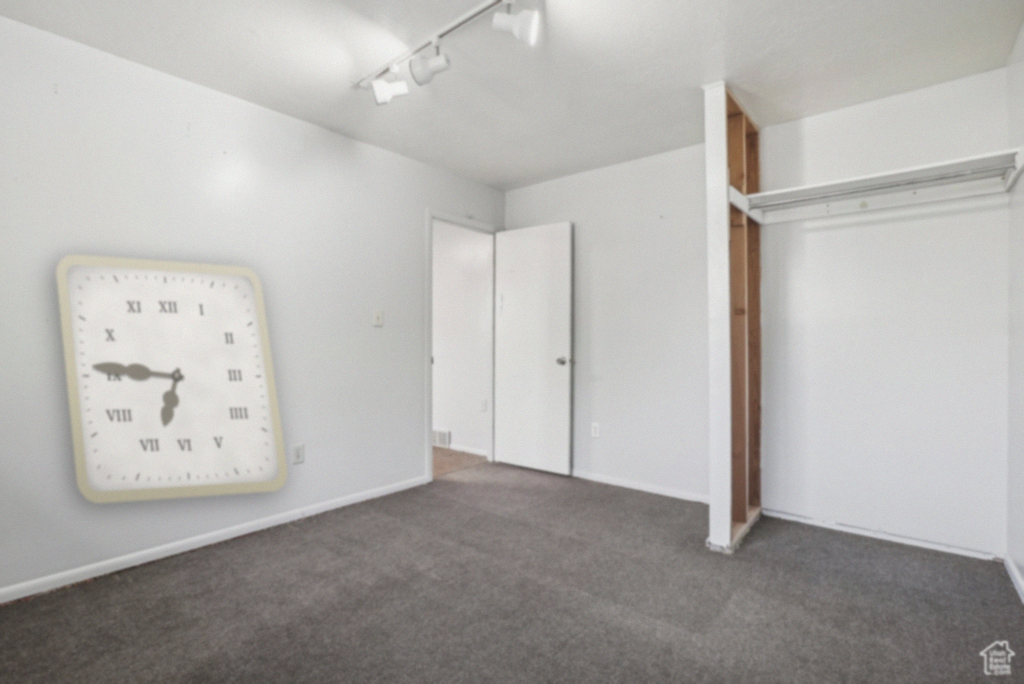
6:46
